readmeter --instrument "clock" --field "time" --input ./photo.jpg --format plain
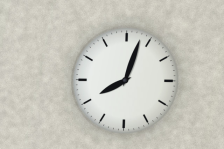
8:03
